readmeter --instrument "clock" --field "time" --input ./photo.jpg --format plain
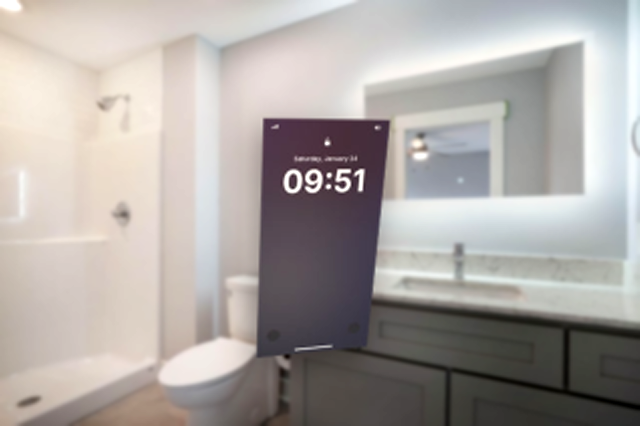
9:51
